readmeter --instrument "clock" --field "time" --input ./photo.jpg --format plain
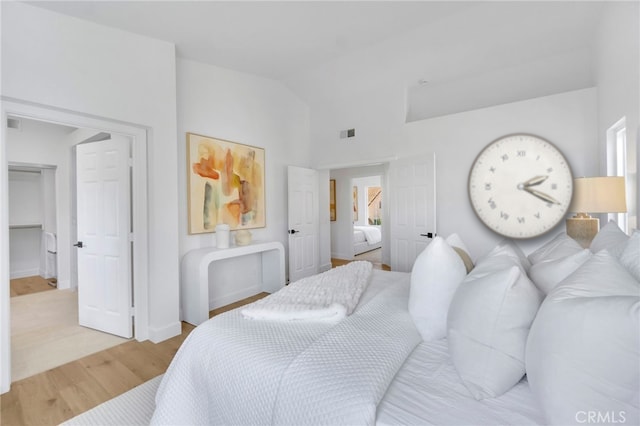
2:19
